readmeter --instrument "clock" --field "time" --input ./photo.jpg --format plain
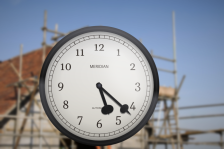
5:22
